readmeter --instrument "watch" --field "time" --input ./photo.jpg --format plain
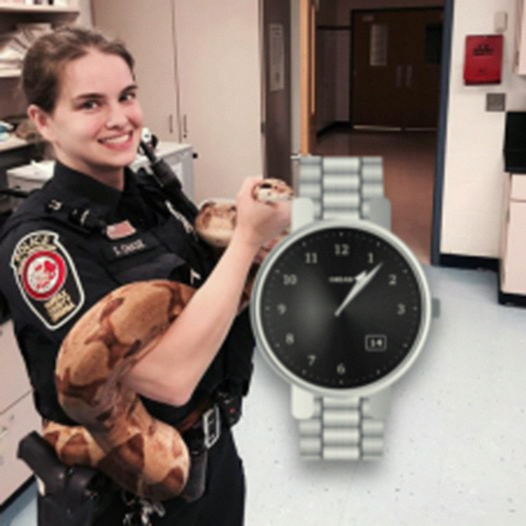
1:07
